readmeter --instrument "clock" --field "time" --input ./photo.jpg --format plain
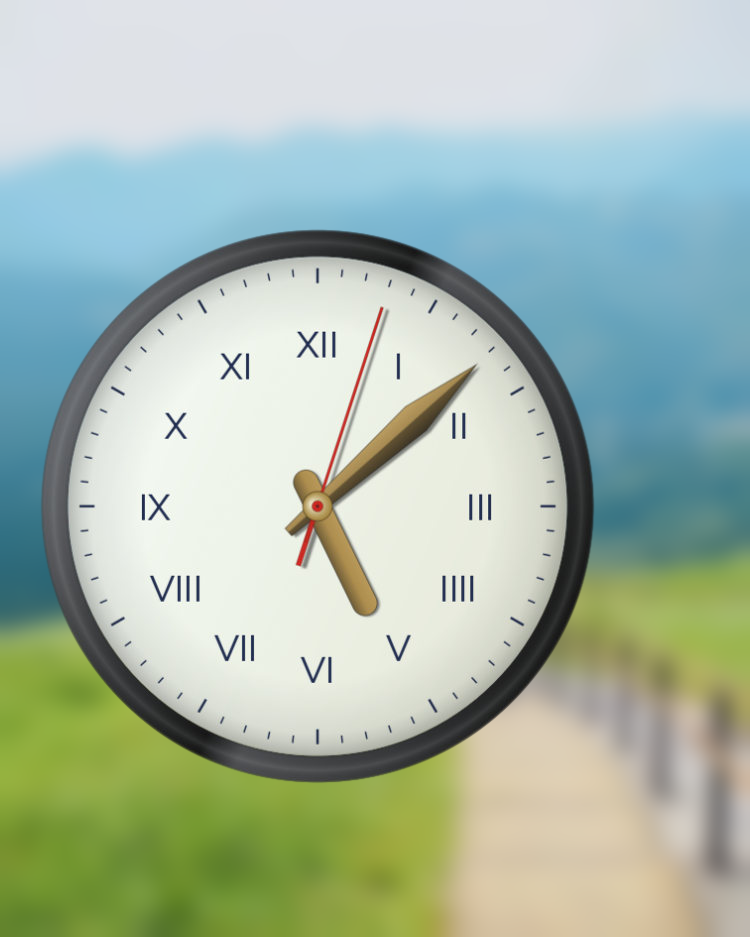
5:08:03
